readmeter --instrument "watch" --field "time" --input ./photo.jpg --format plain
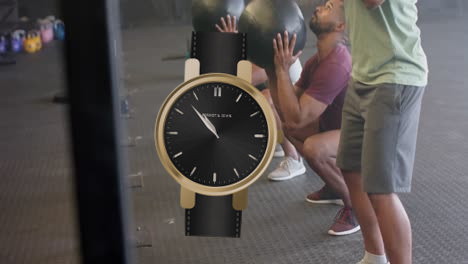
10:53
